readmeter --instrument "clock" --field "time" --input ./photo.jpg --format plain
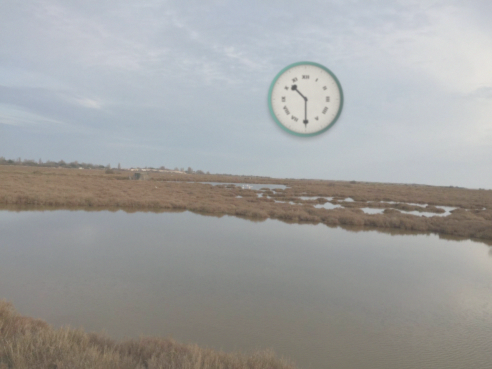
10:30
